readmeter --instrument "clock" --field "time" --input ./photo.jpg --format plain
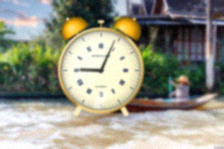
9:04
